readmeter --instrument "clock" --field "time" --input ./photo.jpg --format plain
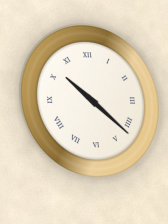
10:22
